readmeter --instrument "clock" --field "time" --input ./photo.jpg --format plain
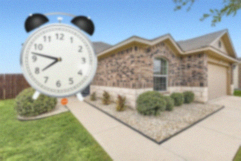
7:47
